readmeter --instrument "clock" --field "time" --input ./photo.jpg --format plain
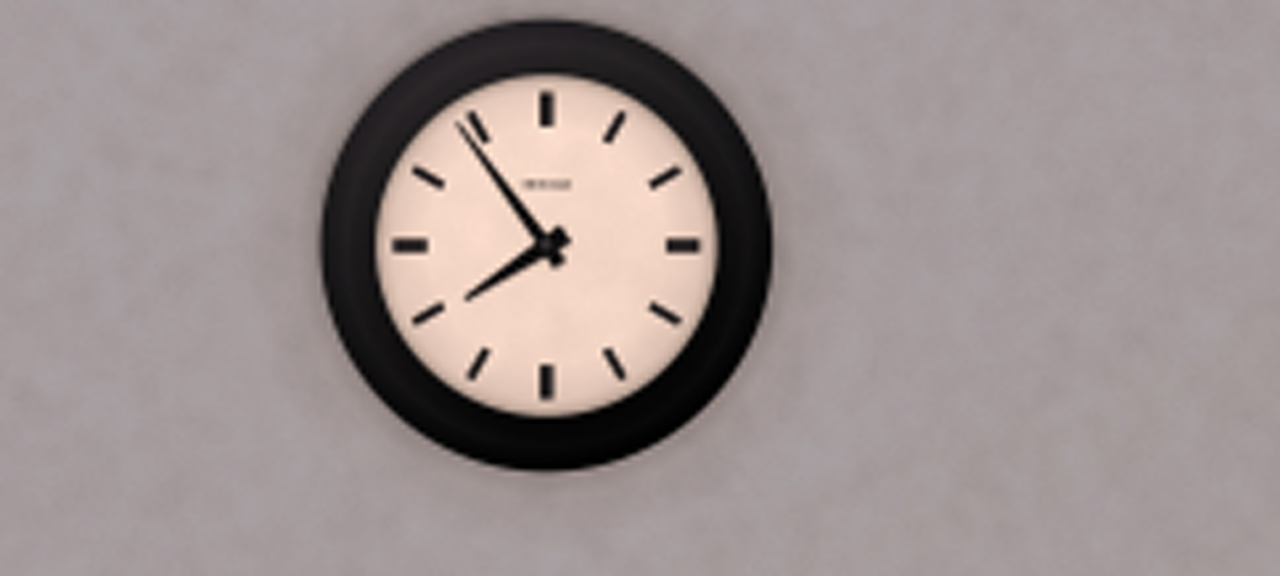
7:54
